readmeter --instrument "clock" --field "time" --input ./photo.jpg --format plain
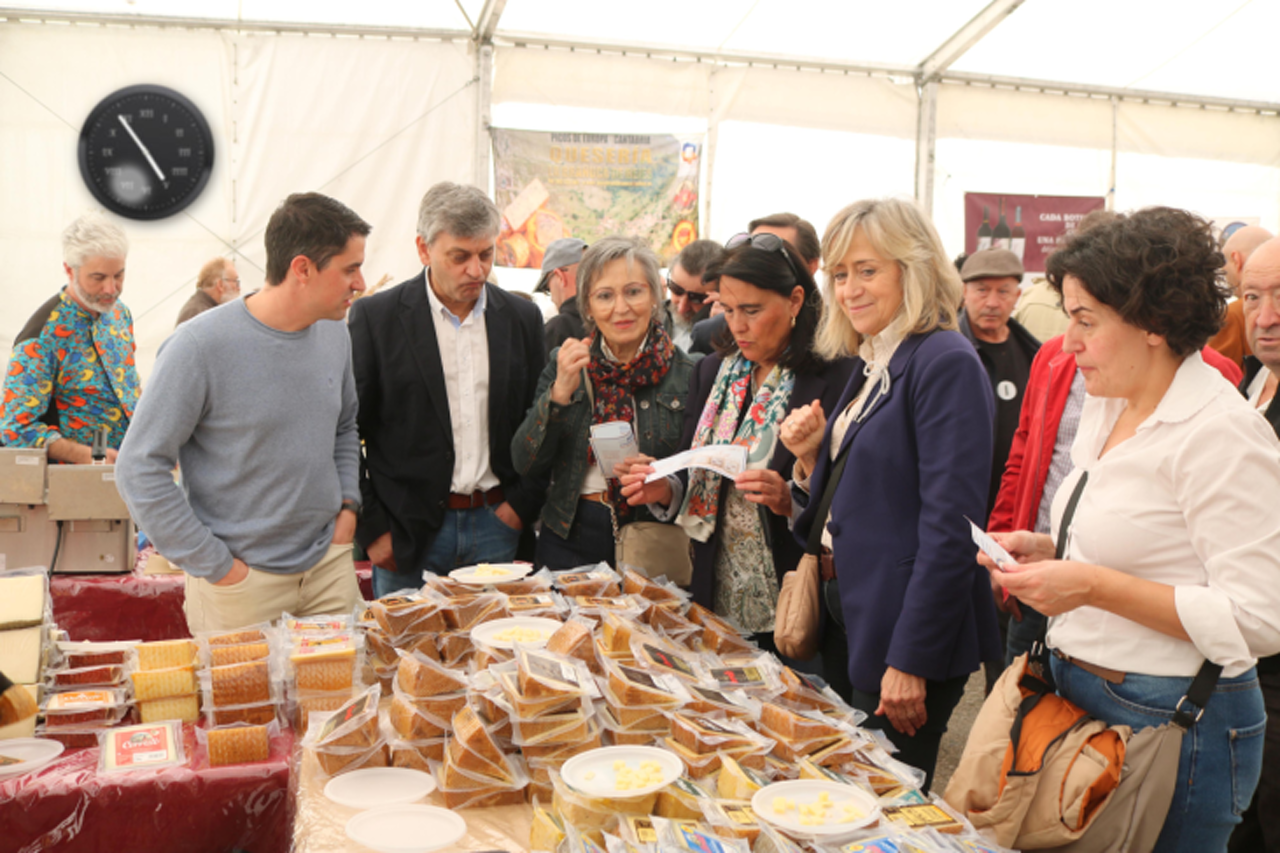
4:54
